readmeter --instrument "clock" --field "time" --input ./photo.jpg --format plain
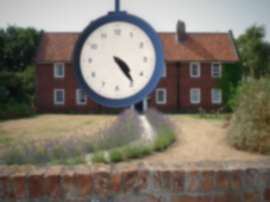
4:24
